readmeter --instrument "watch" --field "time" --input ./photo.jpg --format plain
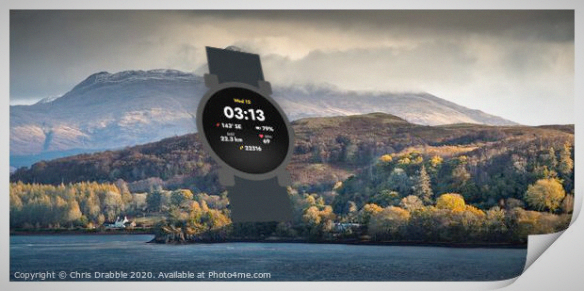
3:13
